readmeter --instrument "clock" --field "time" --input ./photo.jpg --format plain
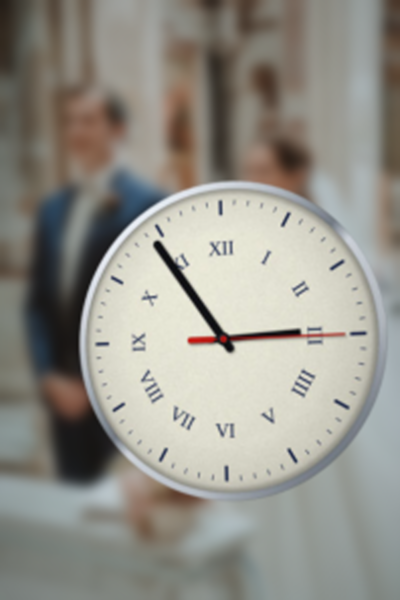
2:54:15
